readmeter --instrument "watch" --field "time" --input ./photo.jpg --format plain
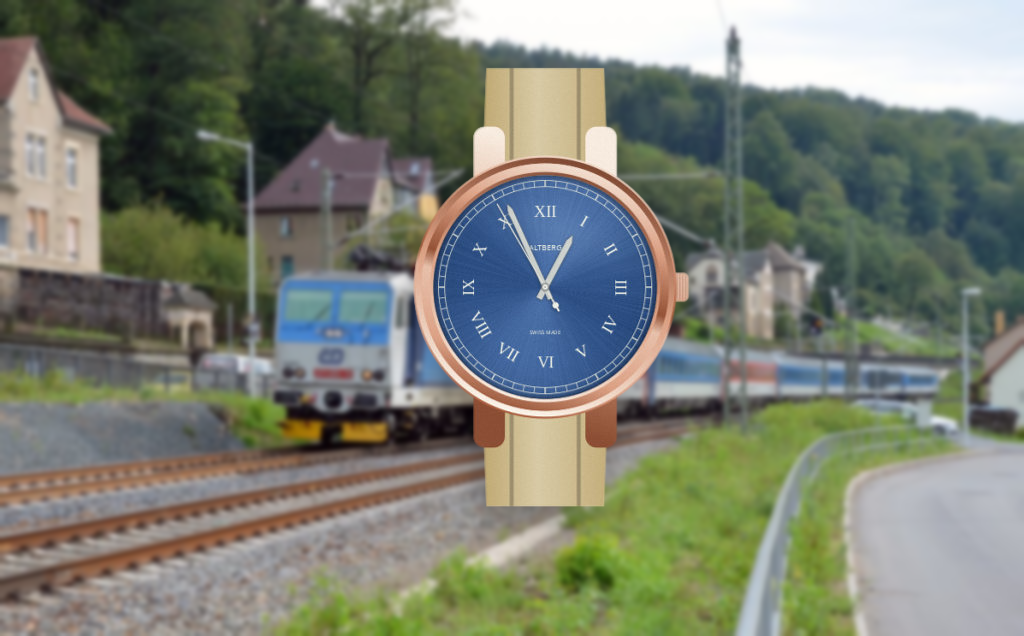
12:55:55
